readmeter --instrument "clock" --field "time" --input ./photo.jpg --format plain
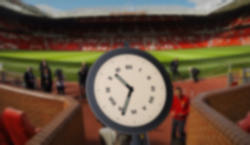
10:34
